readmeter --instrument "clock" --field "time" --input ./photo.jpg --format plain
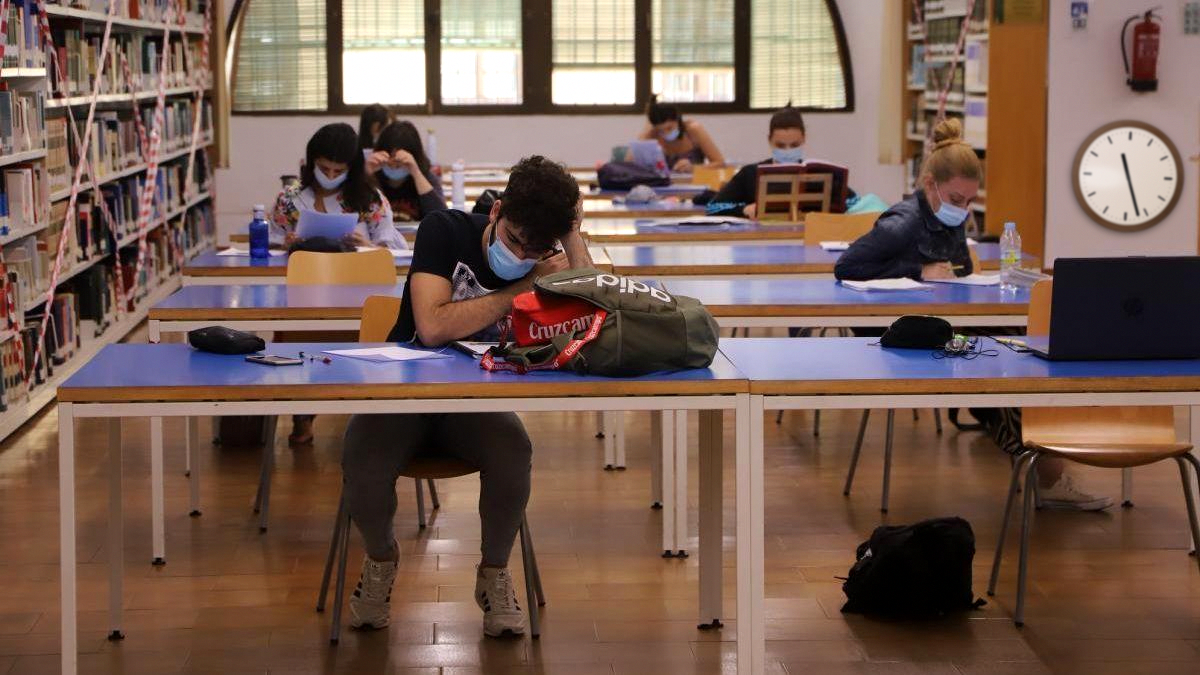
11:27
